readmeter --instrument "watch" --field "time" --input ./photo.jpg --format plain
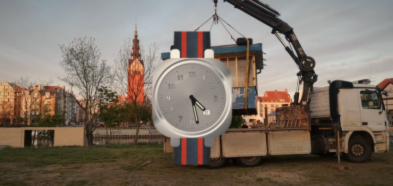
4:28
